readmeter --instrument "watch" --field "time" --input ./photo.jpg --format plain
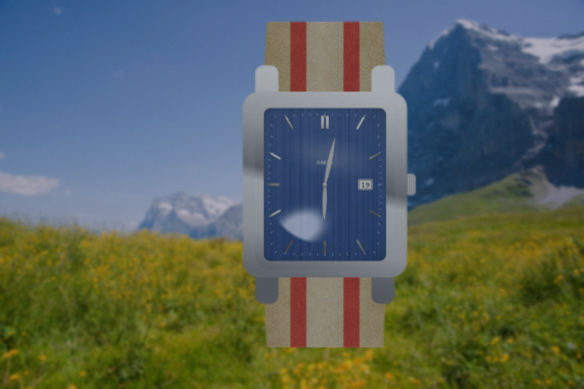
6:02
